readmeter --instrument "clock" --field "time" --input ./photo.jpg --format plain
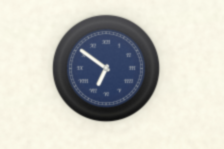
6:51
